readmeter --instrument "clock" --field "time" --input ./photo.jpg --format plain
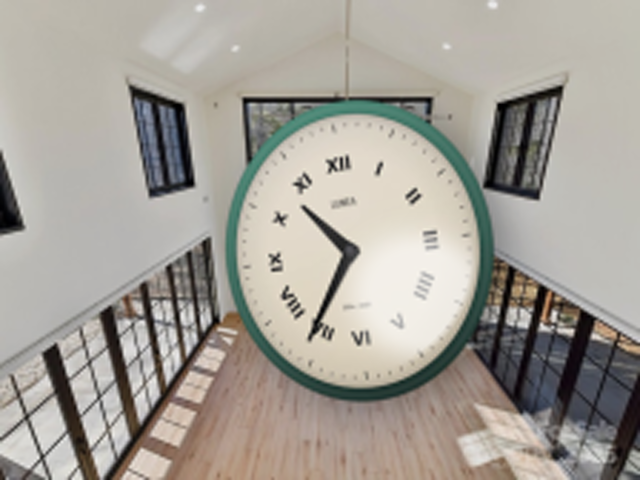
10:36
